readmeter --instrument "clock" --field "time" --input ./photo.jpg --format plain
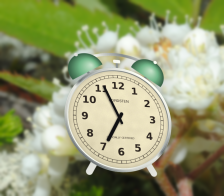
6:56
